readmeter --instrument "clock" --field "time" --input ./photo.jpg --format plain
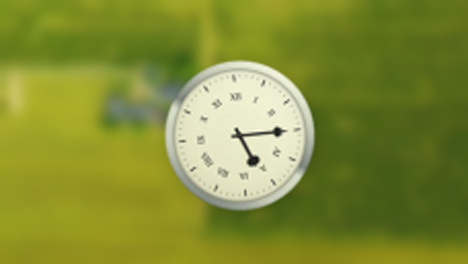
5:15
